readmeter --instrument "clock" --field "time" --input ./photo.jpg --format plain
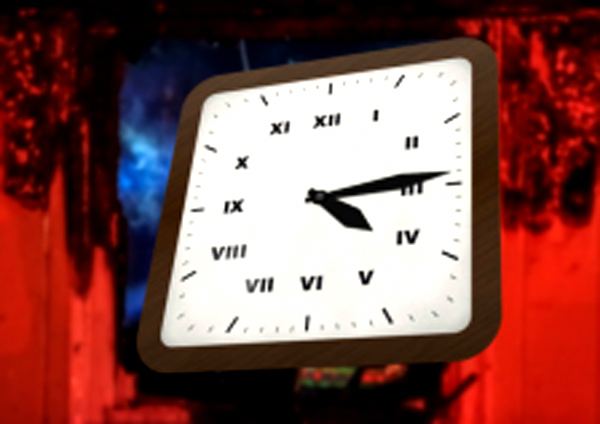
4:14
